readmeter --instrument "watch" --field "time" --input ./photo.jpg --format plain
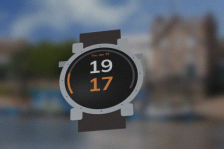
19:17
